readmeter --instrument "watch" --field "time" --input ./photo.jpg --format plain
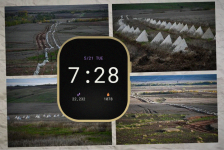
7:28
